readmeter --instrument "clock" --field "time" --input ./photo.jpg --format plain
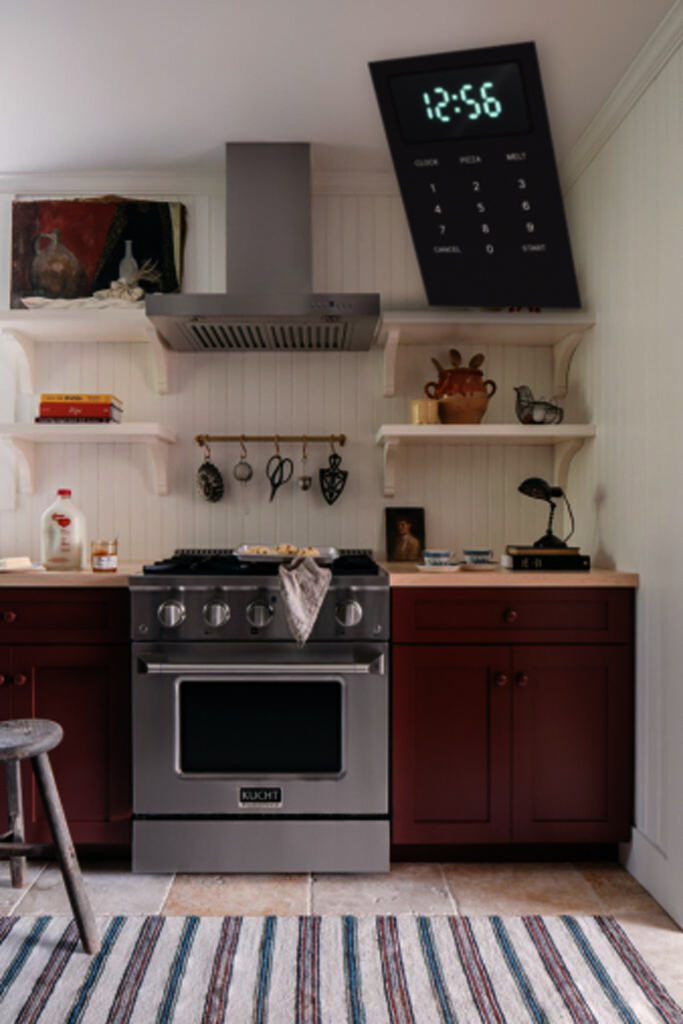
12:56
